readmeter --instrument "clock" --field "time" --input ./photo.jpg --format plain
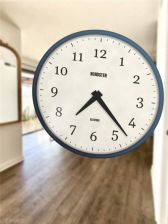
7:23
